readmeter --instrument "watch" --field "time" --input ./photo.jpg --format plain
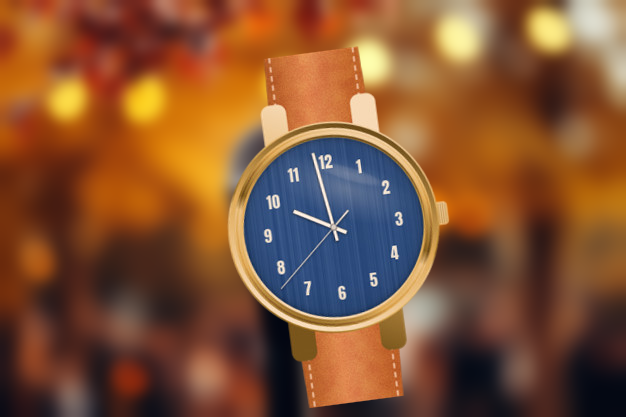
9:58:38
